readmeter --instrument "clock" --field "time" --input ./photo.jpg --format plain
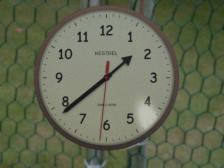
1:38:31
